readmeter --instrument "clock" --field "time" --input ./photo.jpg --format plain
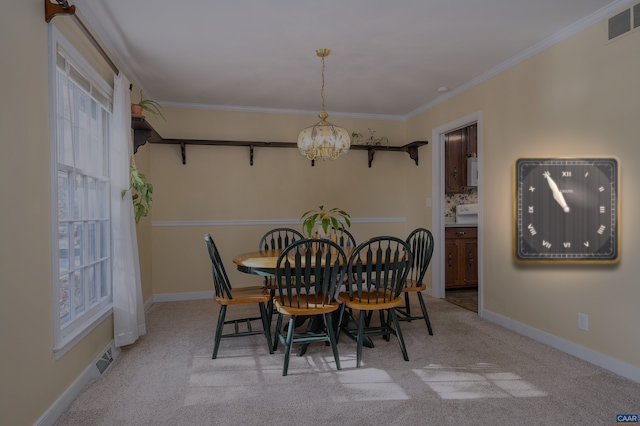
10:55
